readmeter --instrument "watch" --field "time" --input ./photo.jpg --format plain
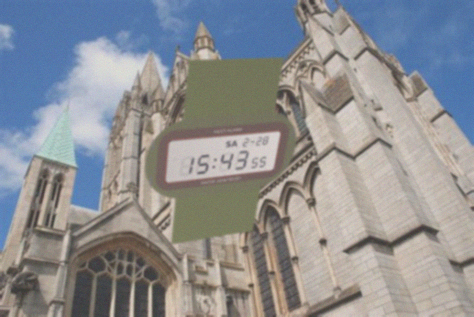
15:43
